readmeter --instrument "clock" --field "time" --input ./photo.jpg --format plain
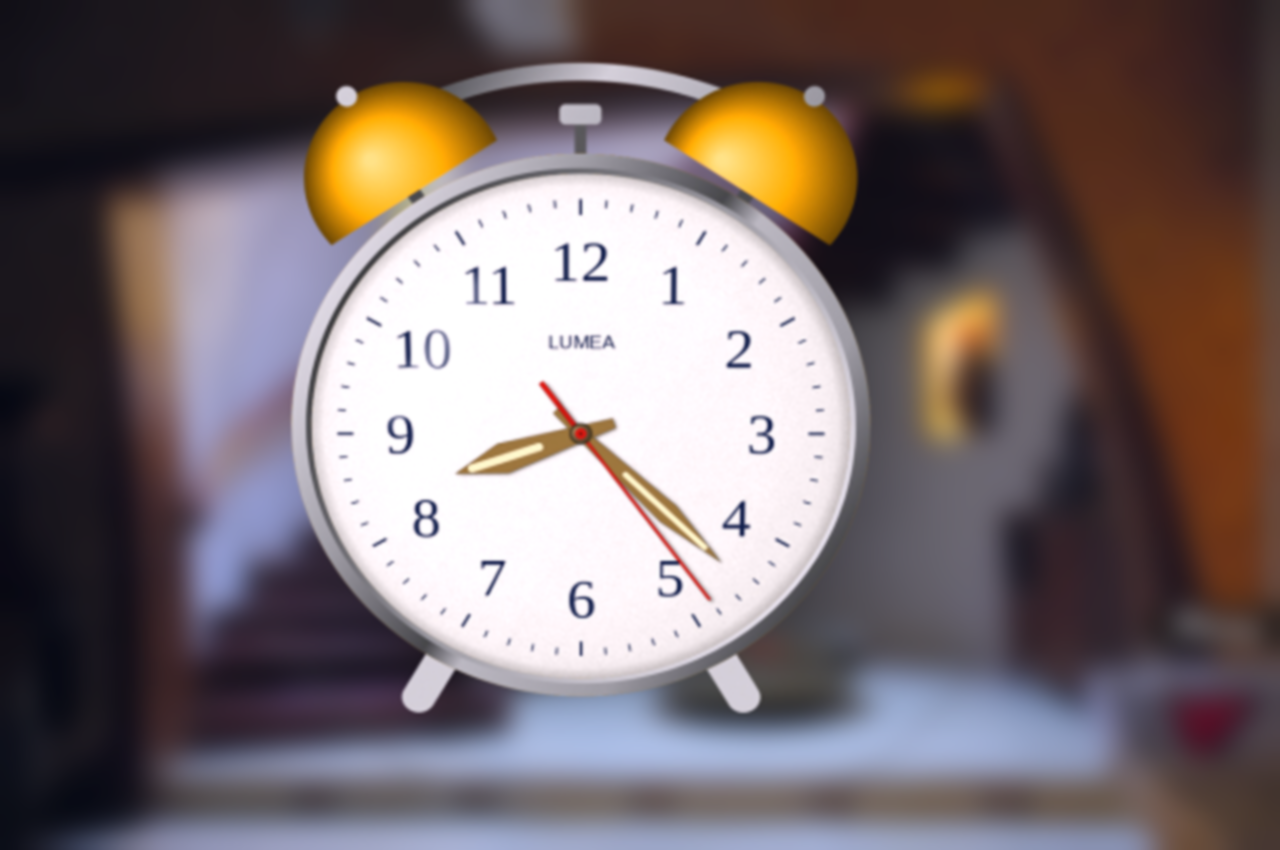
8:22:24
